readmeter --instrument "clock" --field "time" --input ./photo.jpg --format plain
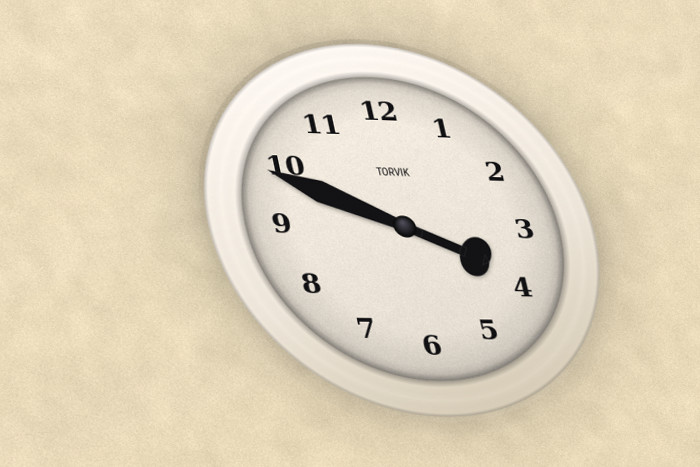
3:49
